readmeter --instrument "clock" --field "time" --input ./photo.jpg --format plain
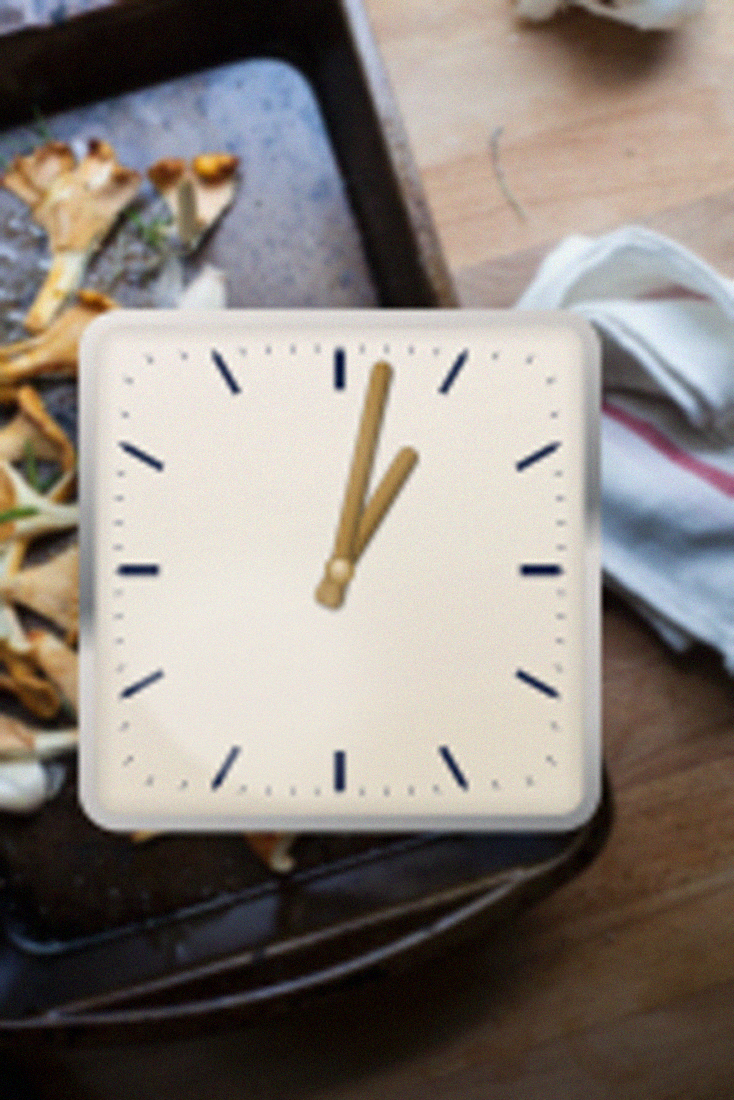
1:02
